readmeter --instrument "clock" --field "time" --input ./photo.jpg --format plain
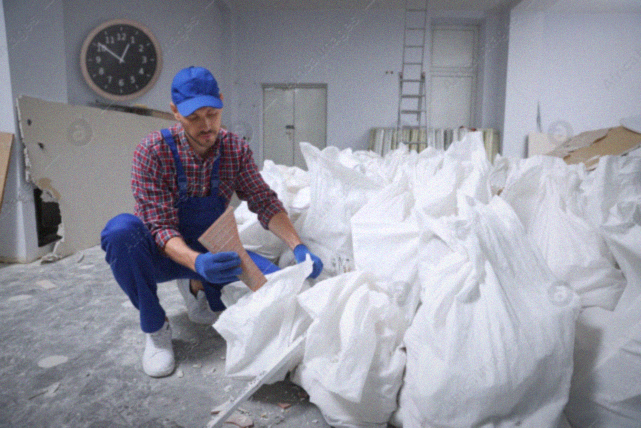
12:51
